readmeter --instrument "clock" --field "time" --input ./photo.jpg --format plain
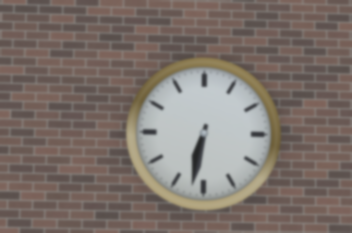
6:32
